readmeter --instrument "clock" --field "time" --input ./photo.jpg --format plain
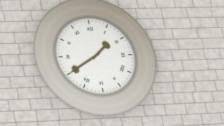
1:40
